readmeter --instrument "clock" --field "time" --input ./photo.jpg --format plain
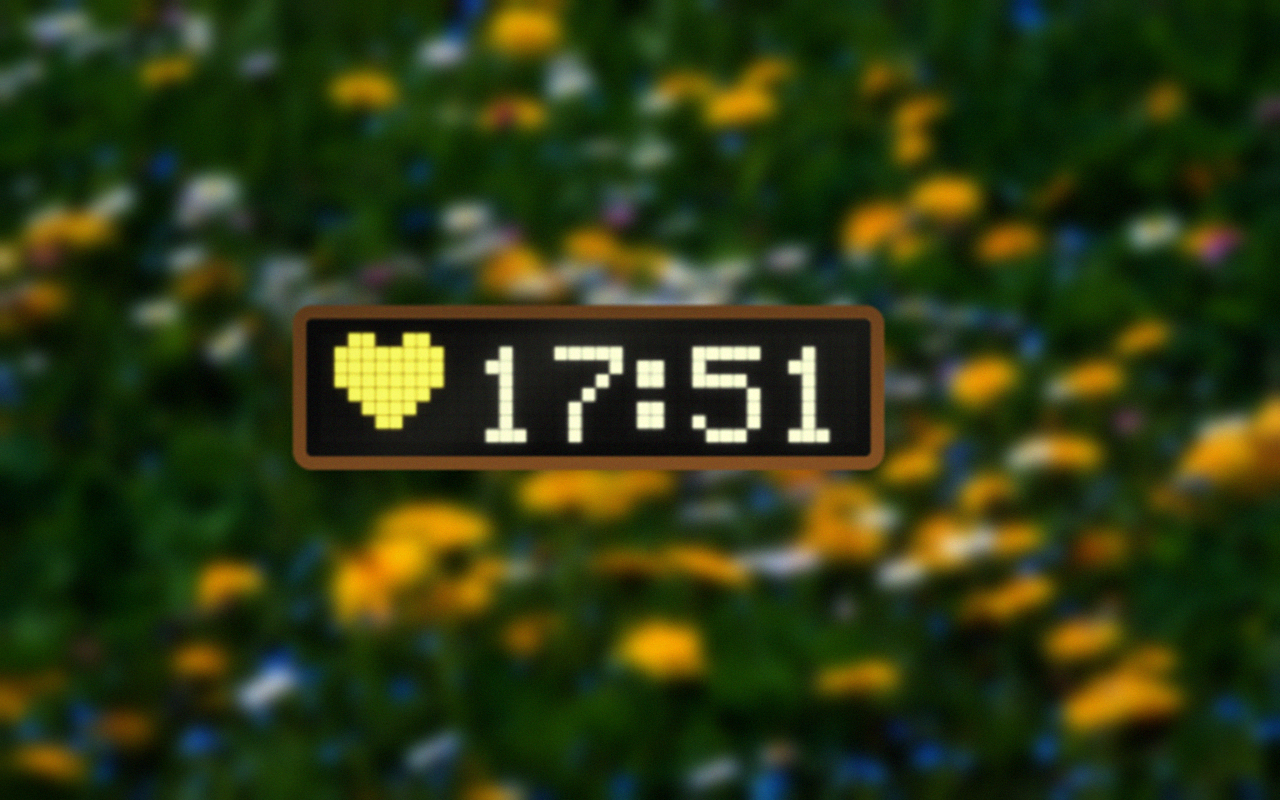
17:51
